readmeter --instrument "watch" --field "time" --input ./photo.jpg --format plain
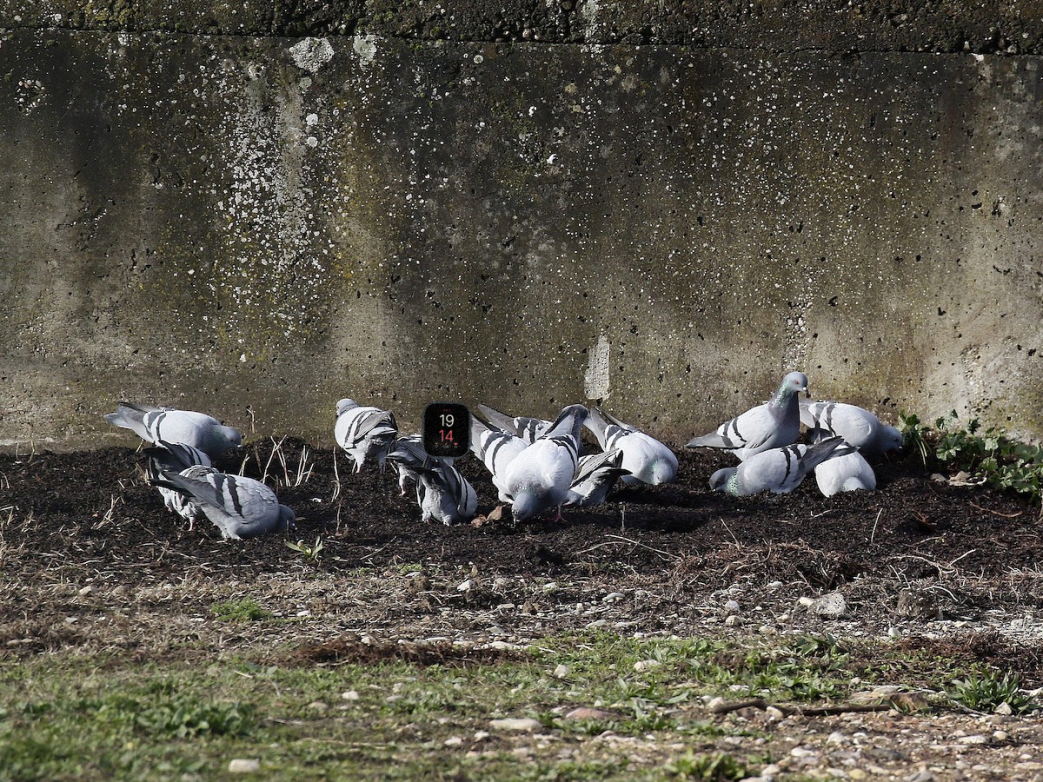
19:14
